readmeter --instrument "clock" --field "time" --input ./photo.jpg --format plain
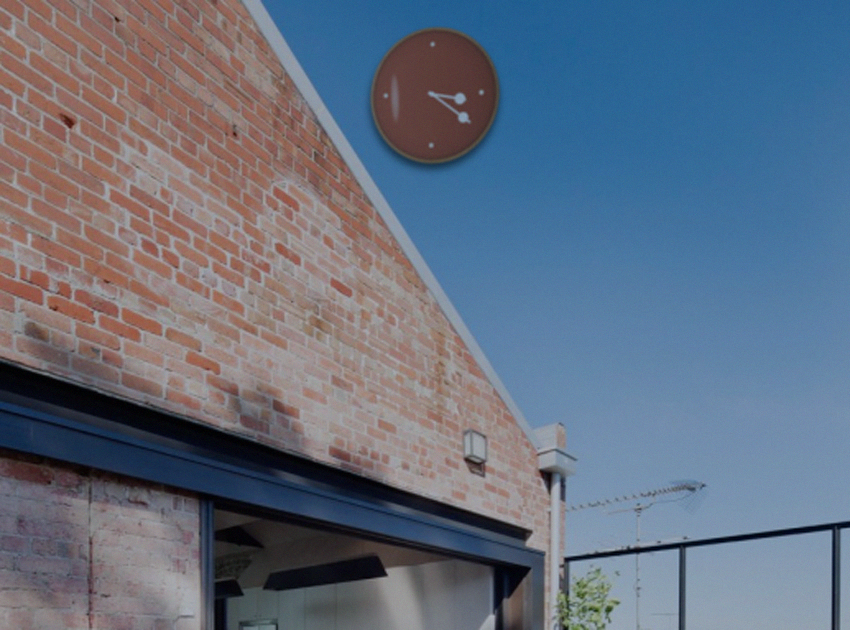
3:21
